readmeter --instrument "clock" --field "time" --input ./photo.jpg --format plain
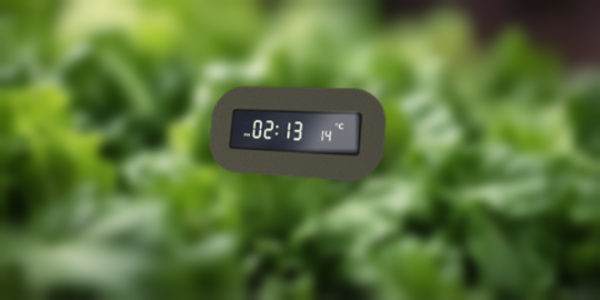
2:13
